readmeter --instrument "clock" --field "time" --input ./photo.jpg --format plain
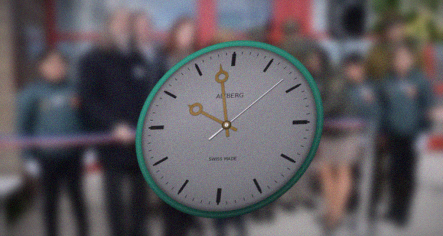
9:58:08
